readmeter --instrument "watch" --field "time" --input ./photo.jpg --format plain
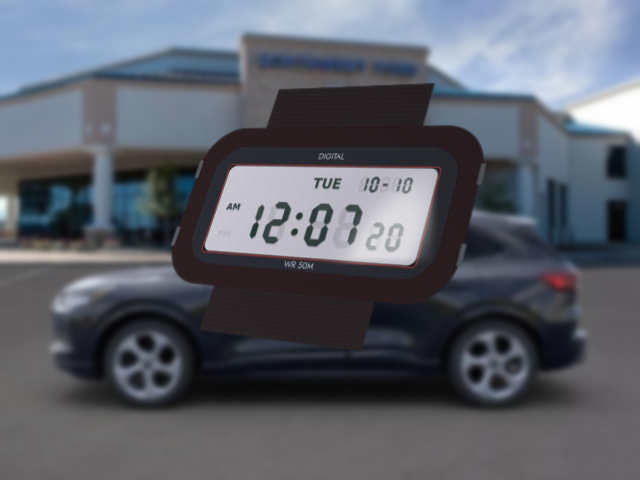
12:07:20
